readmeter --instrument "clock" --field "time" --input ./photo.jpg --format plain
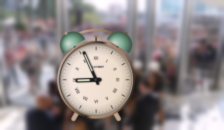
8:56
